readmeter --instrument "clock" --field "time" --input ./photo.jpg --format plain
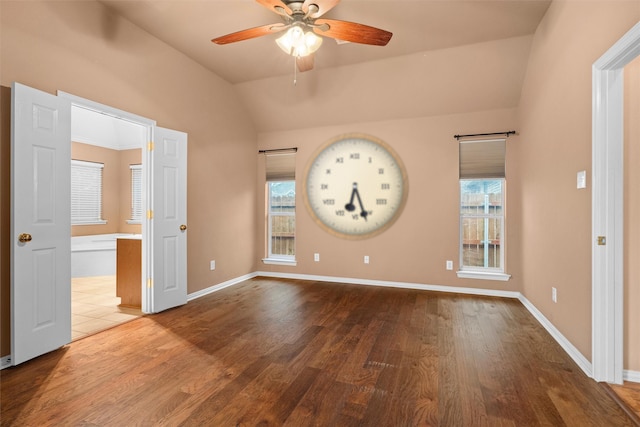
6:27
